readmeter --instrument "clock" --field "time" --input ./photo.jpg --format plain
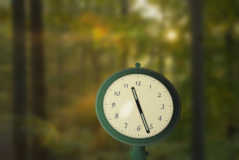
11:27
